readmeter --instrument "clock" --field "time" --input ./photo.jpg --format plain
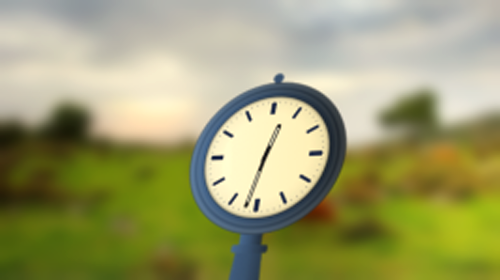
12:32
